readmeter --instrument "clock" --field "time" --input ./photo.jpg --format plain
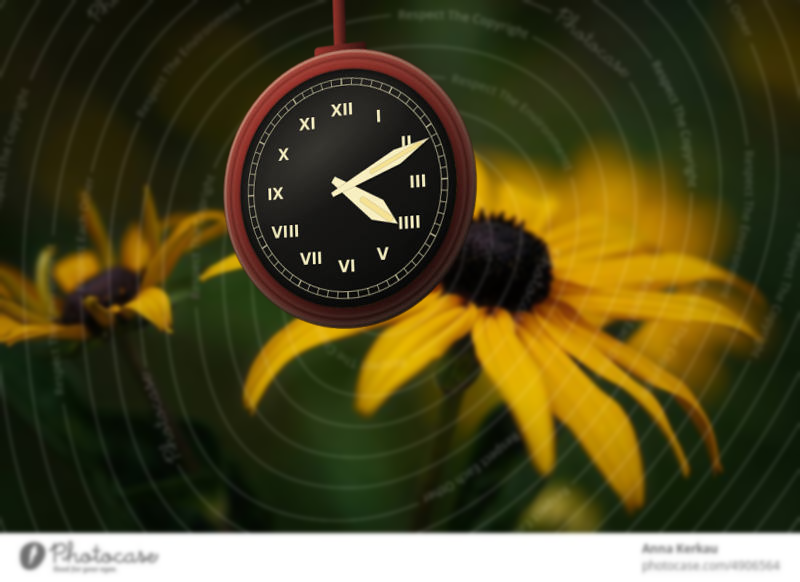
4:11
